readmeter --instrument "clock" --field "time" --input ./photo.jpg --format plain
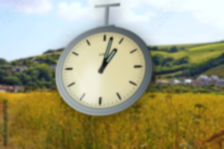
1:02
